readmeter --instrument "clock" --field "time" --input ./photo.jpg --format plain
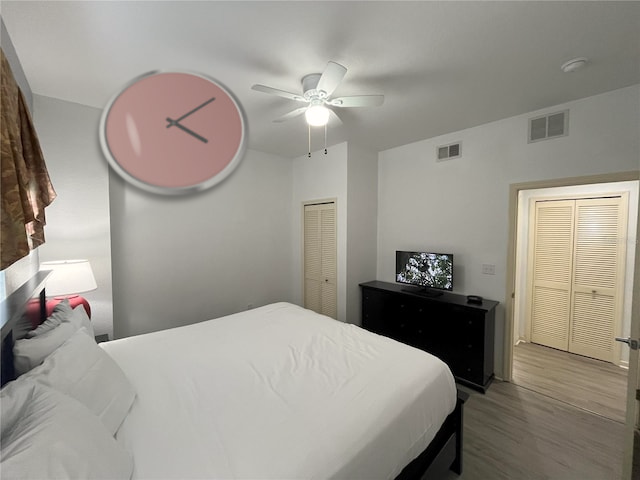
4:09
